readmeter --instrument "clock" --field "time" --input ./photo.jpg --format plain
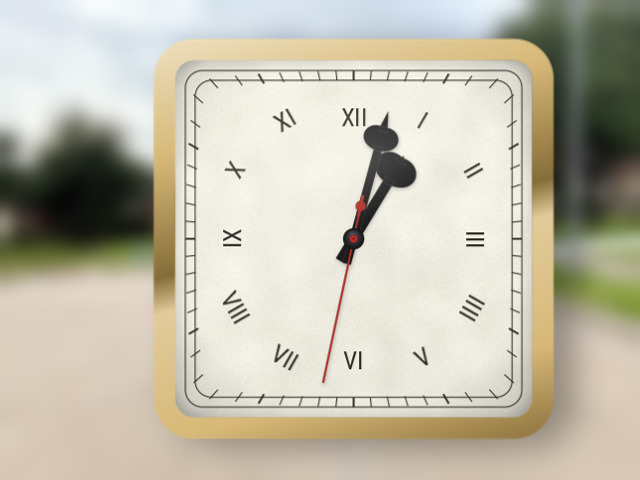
1:02:32
